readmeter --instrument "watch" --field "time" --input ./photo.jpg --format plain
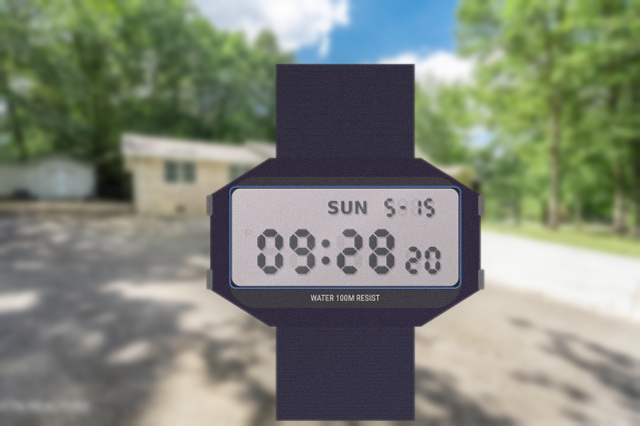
9:28:20
